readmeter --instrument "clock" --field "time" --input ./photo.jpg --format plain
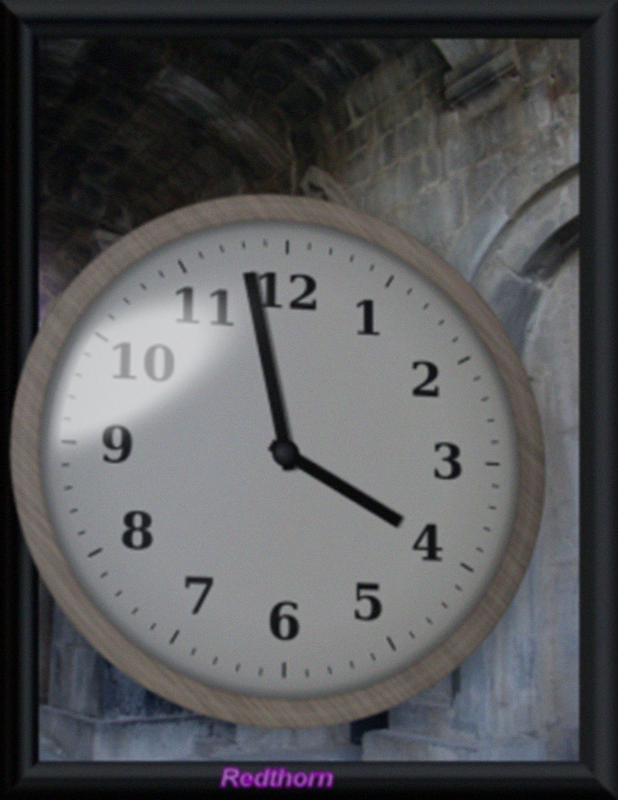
3:58
